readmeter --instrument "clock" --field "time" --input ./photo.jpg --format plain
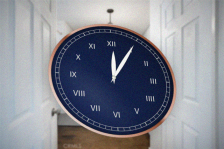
12:05
